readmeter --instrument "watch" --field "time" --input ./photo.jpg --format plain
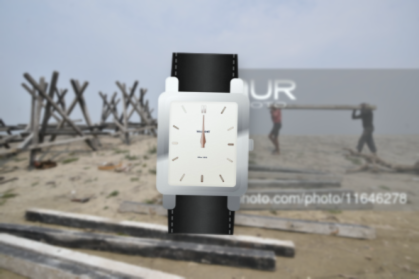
12:00
